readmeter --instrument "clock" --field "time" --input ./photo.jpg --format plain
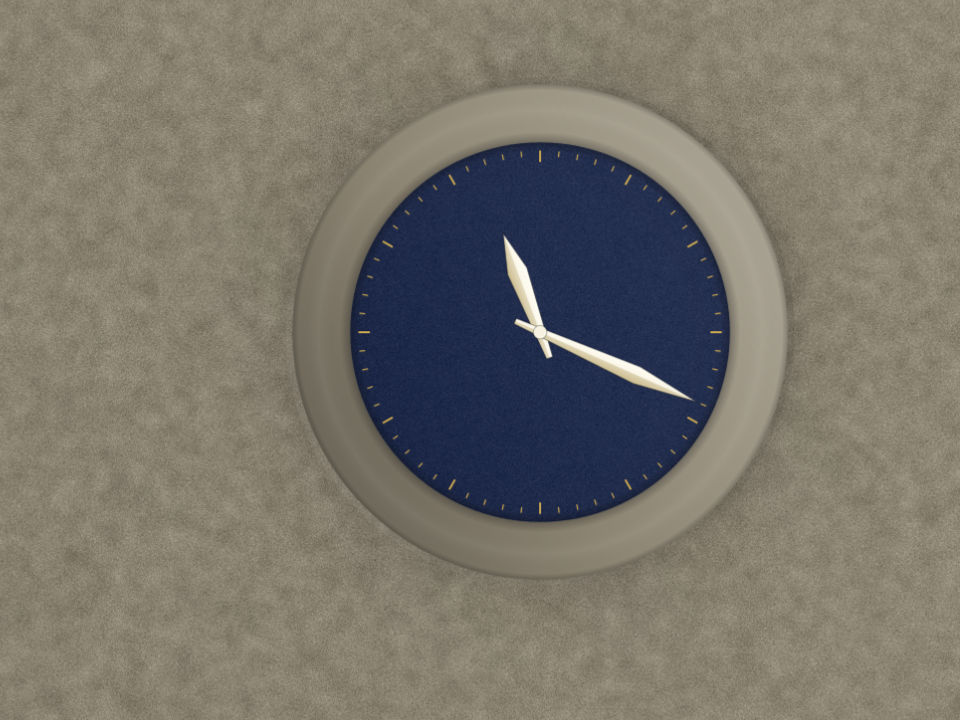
11:19
